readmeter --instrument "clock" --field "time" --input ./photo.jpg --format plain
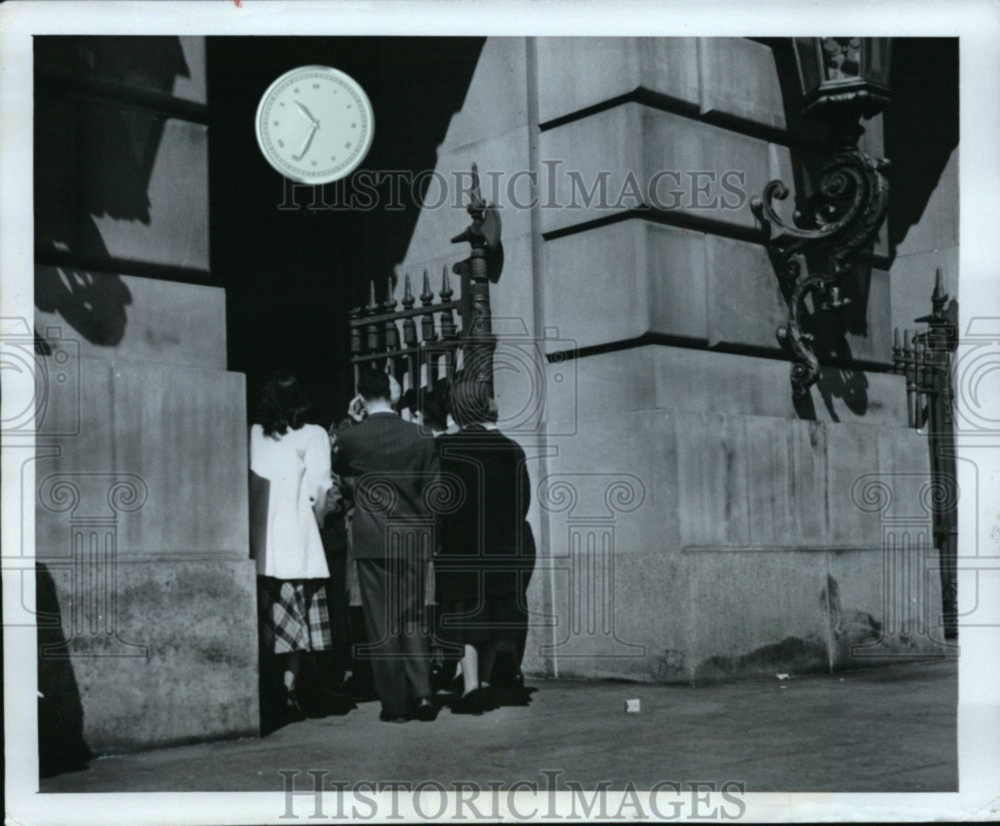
10:34
